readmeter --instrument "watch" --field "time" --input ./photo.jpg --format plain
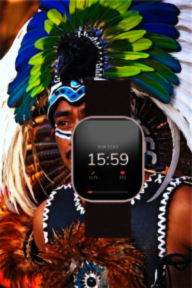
15:59
